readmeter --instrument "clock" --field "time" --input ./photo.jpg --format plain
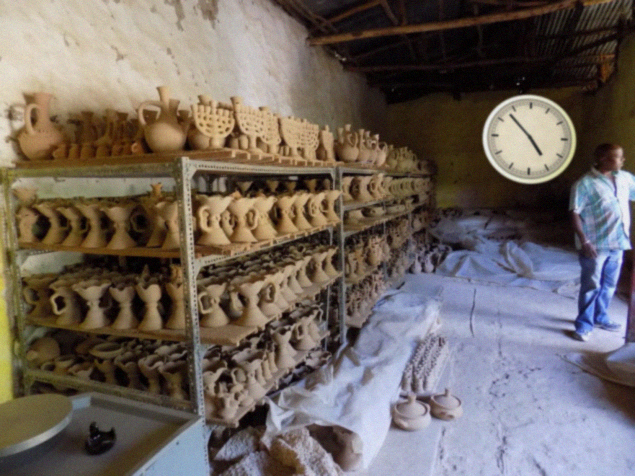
4:53
